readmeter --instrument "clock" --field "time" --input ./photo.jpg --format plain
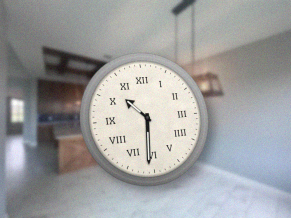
10:31
